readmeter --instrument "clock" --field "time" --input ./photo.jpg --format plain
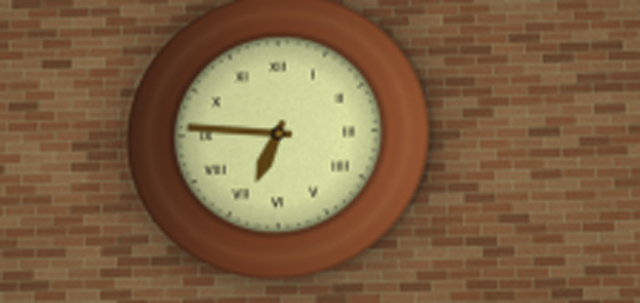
6:46
